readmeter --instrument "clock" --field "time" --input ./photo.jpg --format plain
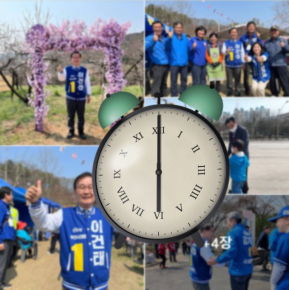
6:00
